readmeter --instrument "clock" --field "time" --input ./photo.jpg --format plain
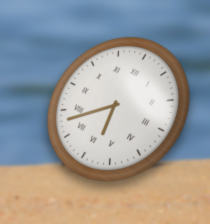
5:38
